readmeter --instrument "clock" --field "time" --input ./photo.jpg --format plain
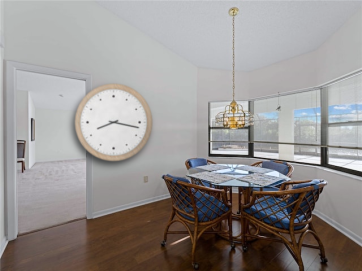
8:17
